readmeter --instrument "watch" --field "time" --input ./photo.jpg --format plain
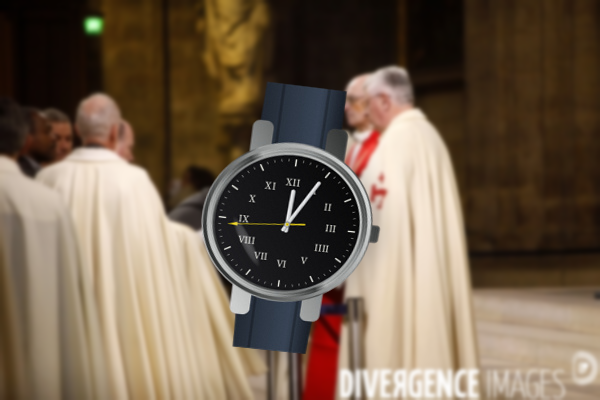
12:04:44
